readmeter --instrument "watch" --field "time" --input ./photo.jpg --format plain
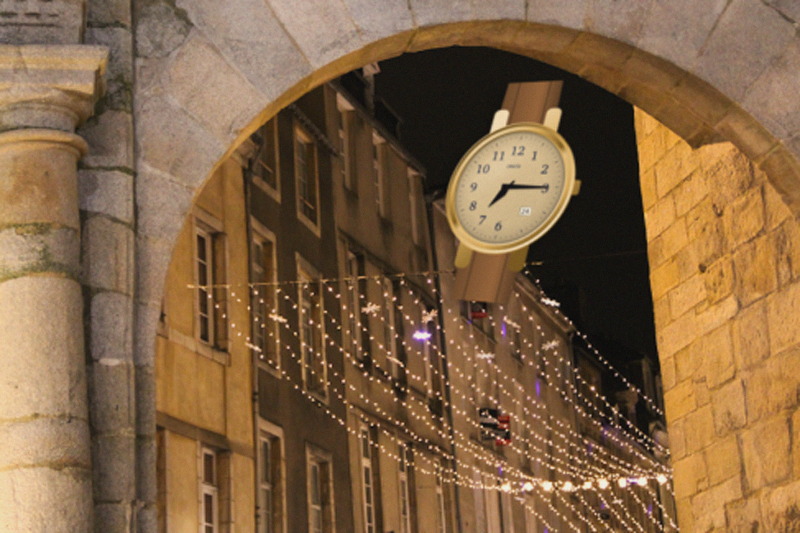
7:15
